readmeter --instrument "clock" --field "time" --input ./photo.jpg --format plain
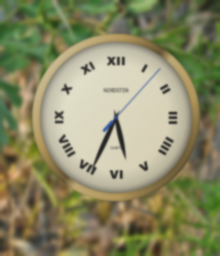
5:34:07
